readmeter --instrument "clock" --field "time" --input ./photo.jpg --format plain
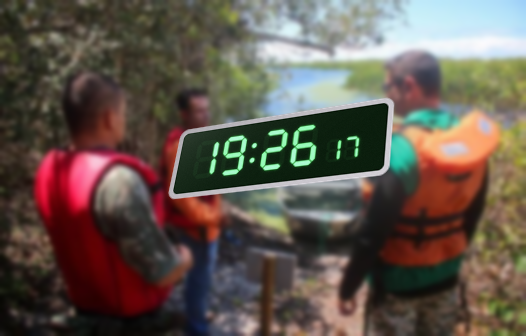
19:26:17
